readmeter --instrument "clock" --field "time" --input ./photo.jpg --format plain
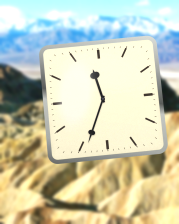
11:34
